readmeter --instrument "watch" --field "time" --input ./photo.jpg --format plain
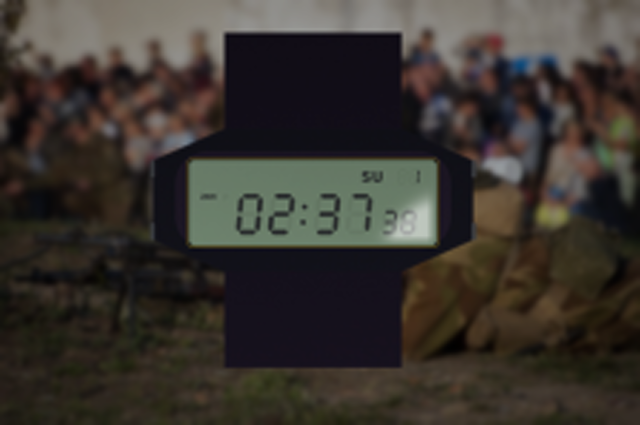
2:37:38
